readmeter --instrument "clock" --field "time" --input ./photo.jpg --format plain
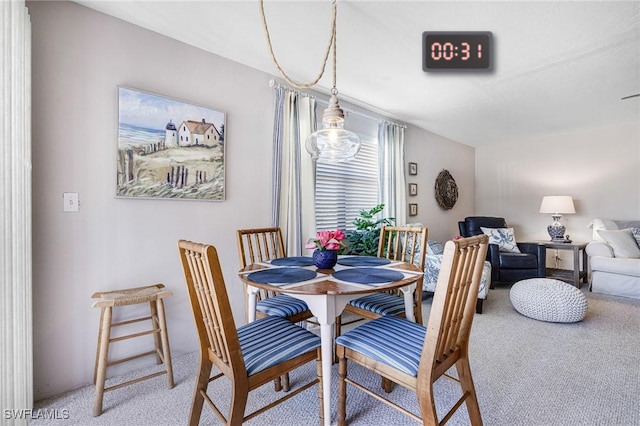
0:31
